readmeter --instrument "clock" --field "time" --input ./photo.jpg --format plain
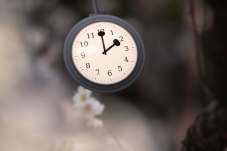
2:00
